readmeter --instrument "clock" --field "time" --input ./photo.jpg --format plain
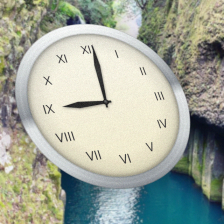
9:01
